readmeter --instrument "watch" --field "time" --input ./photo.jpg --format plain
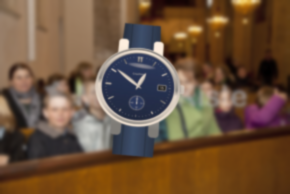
12:51
